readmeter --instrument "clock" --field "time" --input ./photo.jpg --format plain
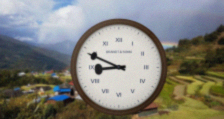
8:49
